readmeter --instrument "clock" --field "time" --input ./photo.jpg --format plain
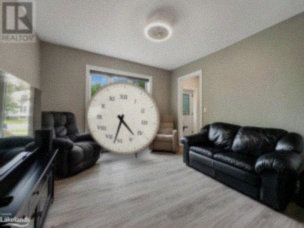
4:32
